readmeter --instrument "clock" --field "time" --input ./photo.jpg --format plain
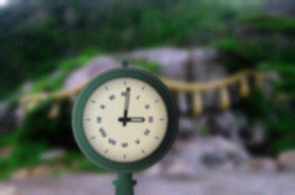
3:01
